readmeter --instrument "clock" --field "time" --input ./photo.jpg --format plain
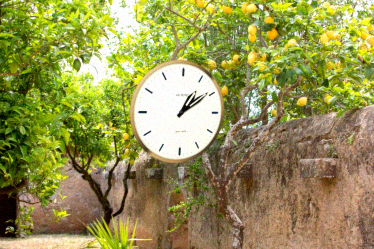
1:09
